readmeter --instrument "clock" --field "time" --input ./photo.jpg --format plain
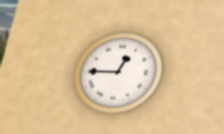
12:45
